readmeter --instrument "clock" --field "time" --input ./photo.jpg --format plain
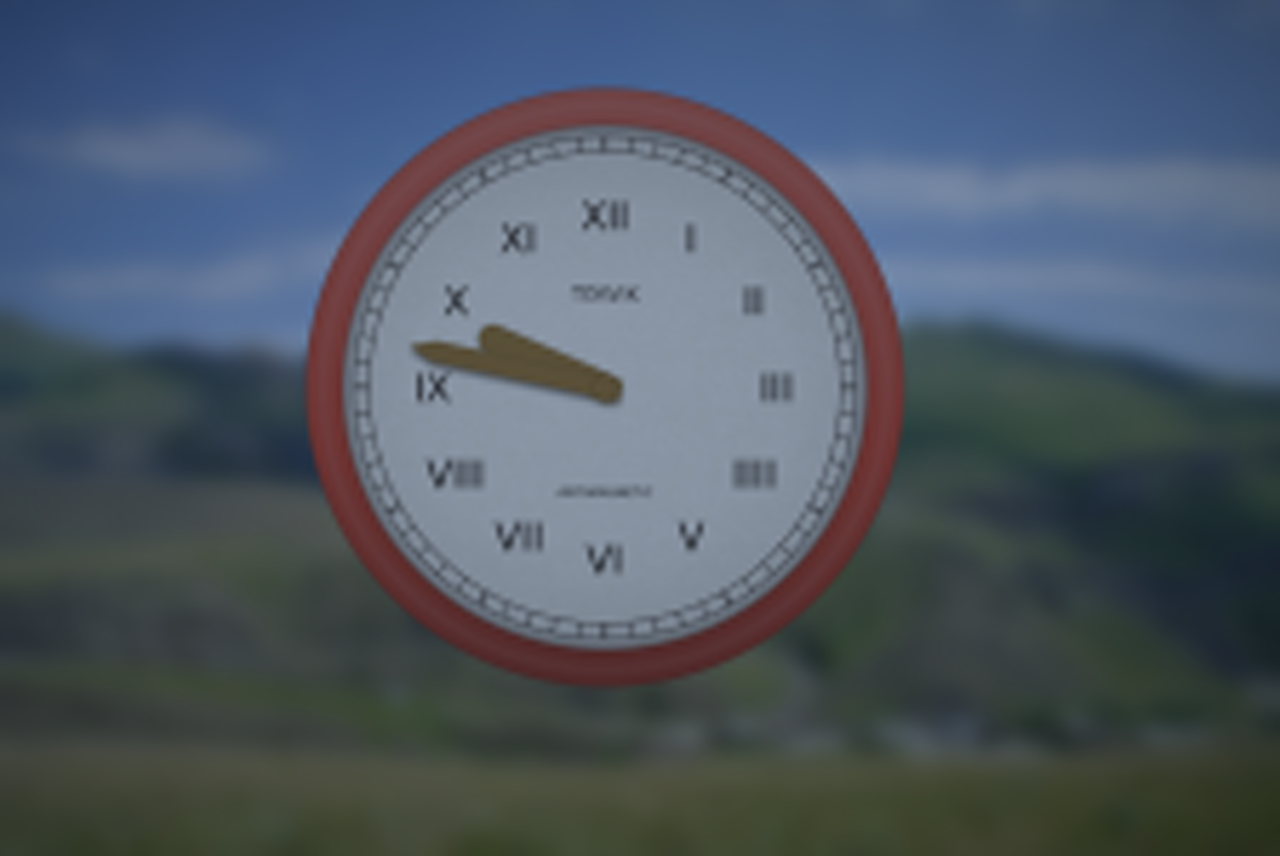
9:47
